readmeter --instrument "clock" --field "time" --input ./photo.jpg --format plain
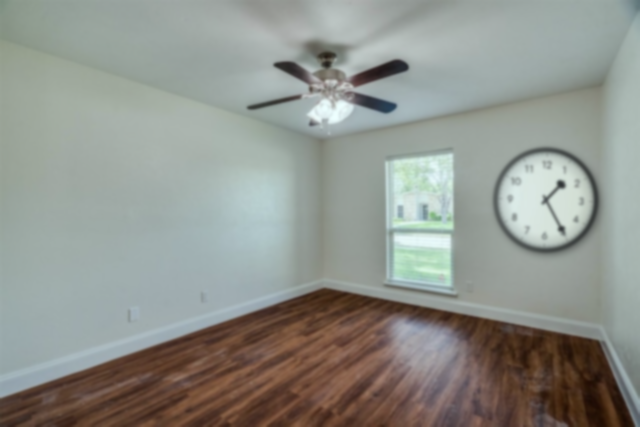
1:25
